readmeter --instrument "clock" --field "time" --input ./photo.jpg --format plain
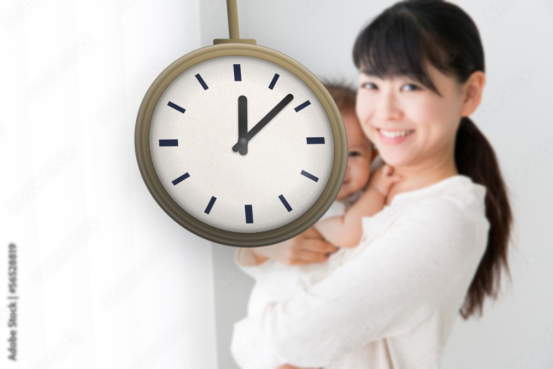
12:08
